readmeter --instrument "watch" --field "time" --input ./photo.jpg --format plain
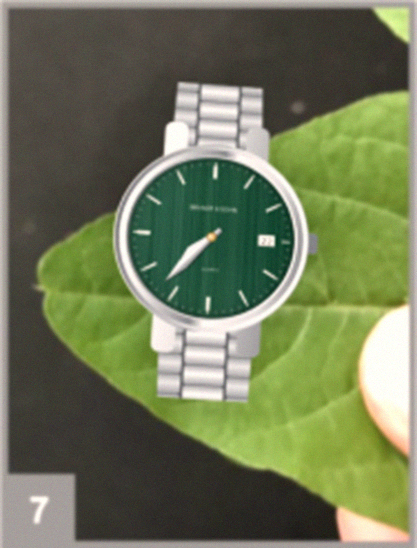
7:37
